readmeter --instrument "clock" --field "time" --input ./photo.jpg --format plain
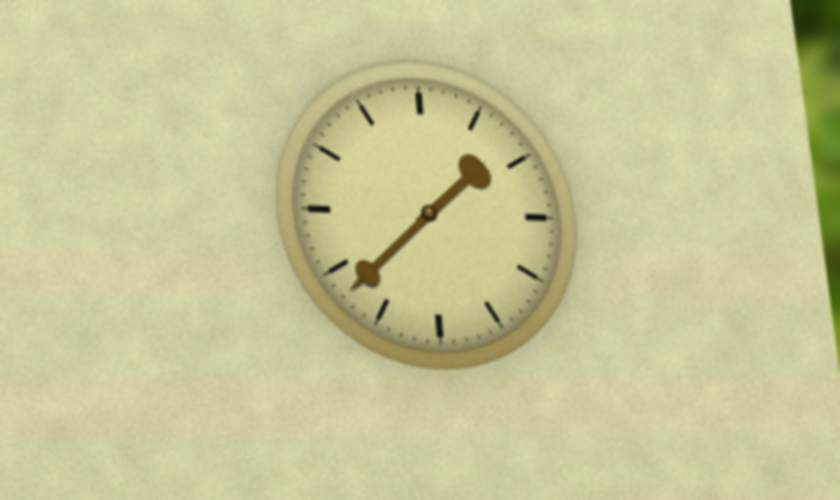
1:38
